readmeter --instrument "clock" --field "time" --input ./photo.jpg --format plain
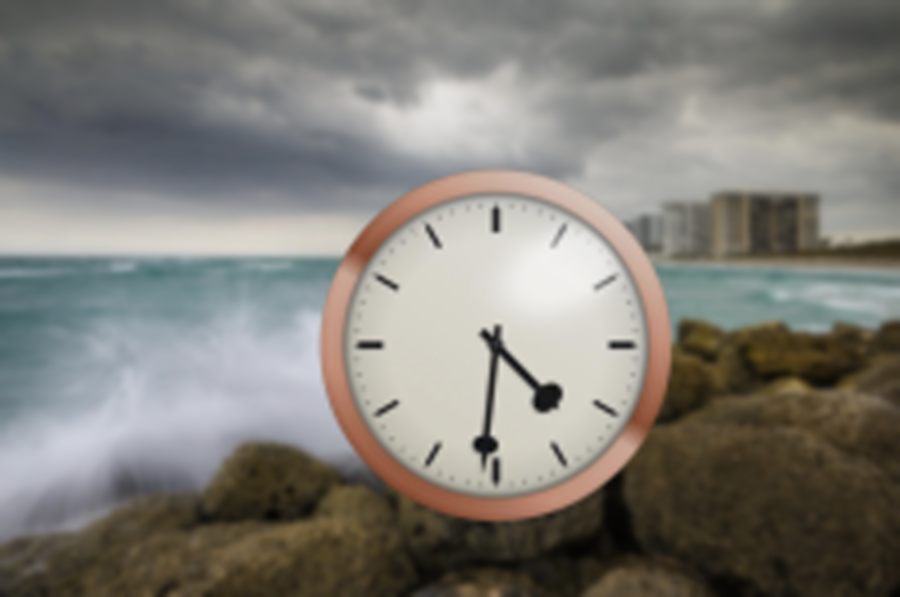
4:31
